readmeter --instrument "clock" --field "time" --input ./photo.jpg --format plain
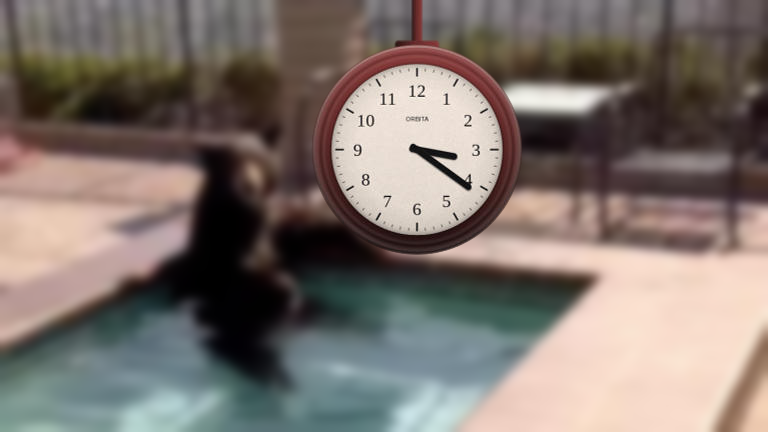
3:21
